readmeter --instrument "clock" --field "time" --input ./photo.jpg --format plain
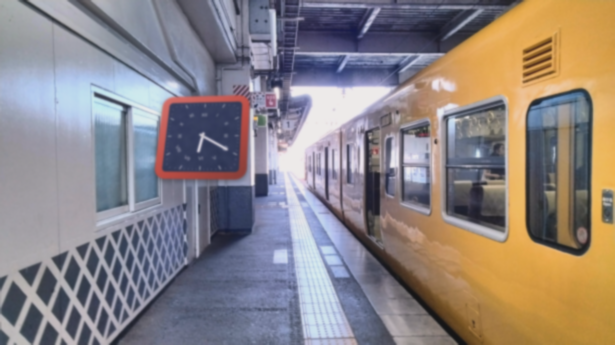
6:20
